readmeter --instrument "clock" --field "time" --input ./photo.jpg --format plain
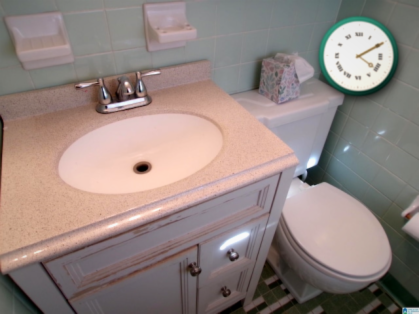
4:10
